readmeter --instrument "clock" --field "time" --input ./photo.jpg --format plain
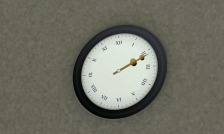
2:11
